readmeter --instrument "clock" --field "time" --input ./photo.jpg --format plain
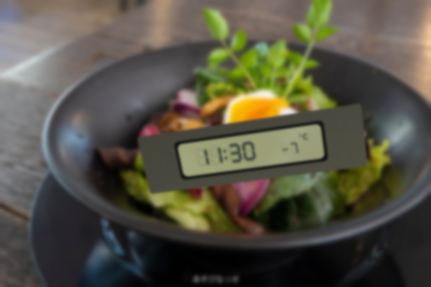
11:30
